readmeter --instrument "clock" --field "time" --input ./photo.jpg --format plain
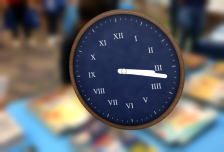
3:17
